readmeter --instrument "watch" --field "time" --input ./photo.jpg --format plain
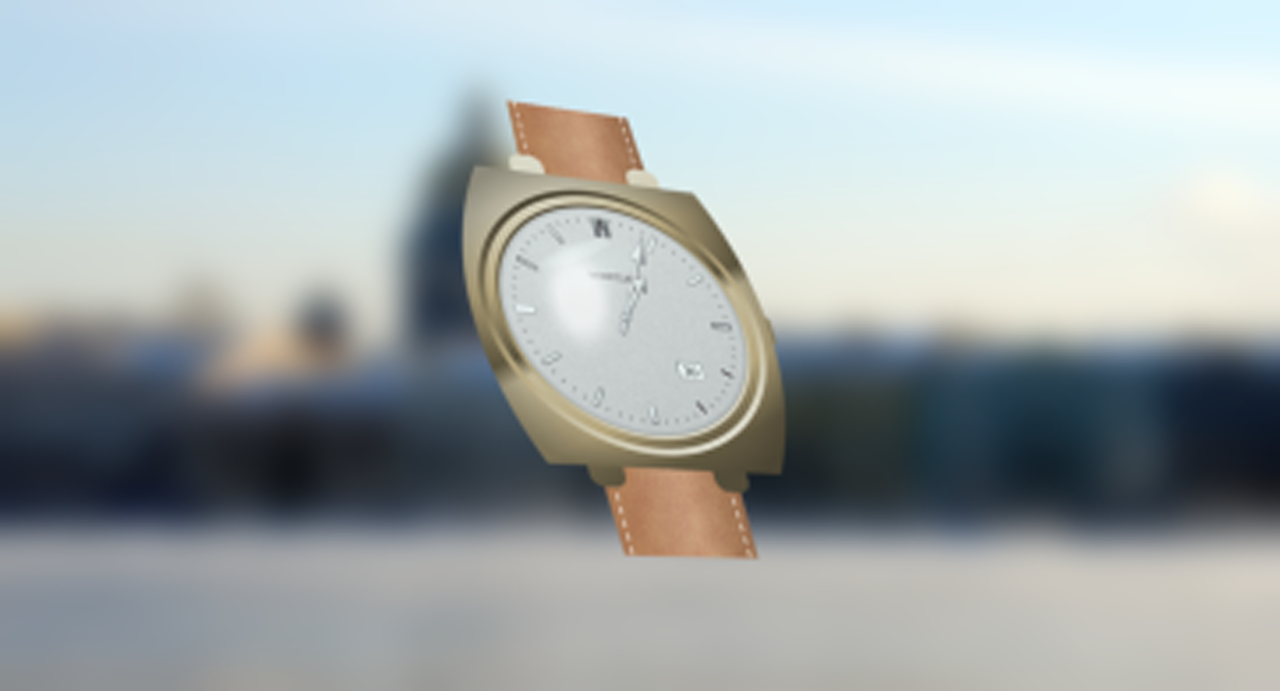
1:04
